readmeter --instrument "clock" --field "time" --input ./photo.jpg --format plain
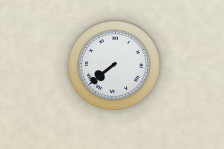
7:38
